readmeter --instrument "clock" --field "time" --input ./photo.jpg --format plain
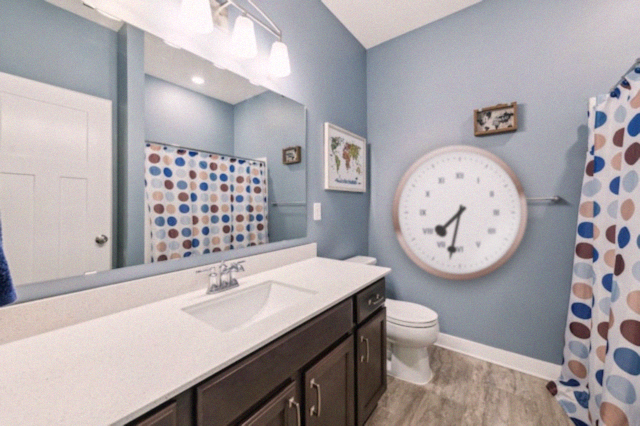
7:32
